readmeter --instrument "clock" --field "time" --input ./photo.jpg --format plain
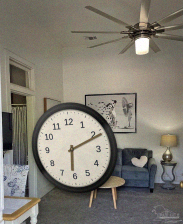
6:11
